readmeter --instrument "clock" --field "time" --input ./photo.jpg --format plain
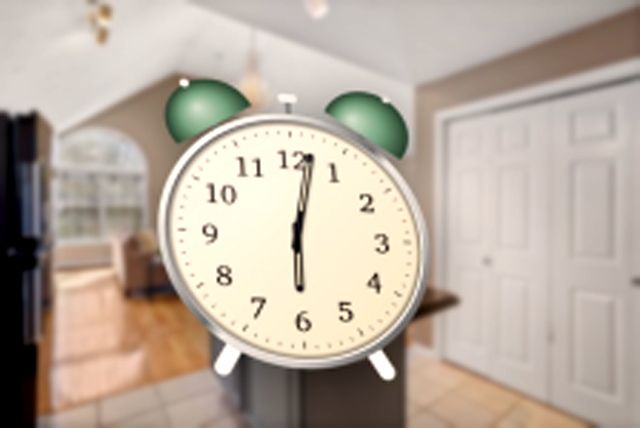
6:02
